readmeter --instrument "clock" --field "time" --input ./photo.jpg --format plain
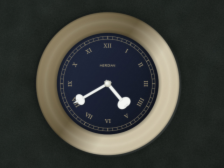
4:40
